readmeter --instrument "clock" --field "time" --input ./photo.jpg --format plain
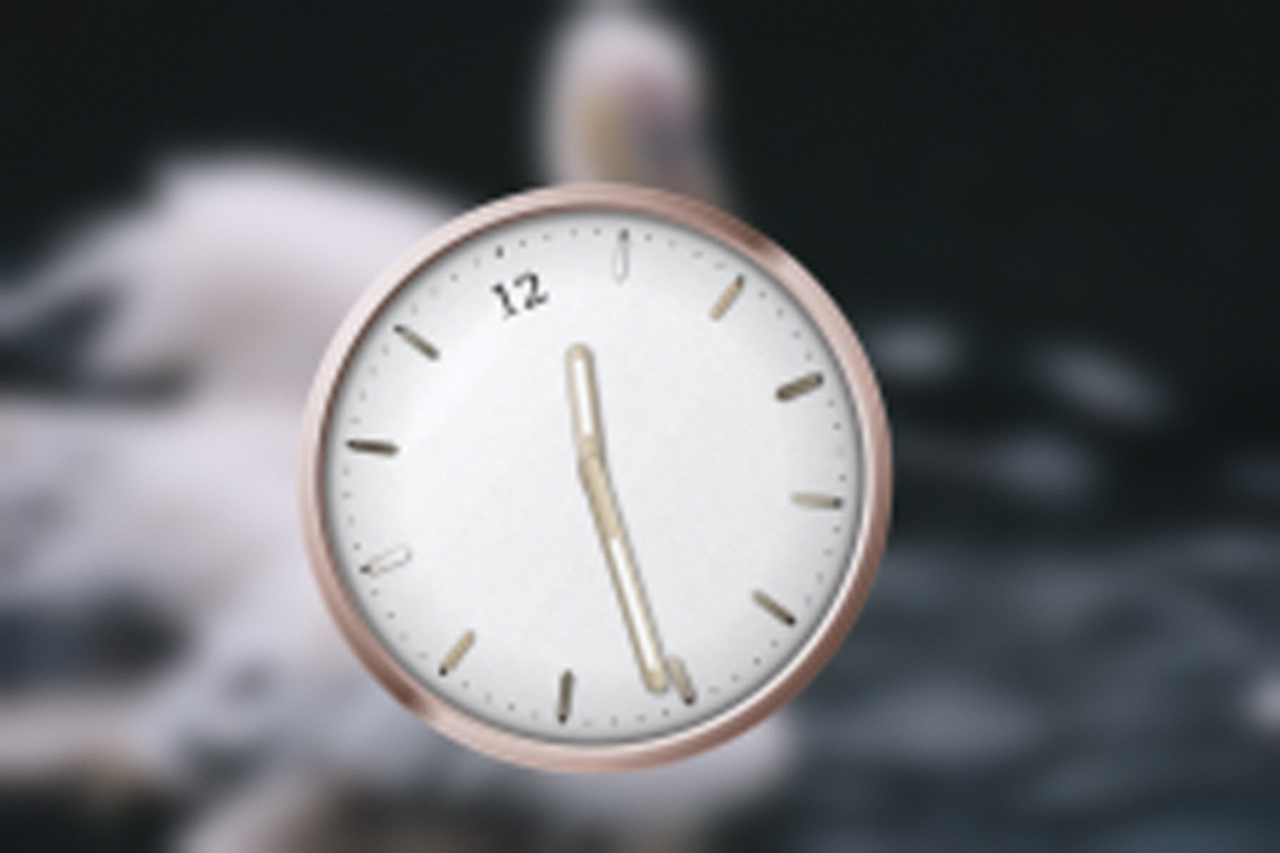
12:31
